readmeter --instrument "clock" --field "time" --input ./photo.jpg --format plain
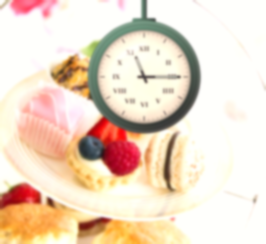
11:15
